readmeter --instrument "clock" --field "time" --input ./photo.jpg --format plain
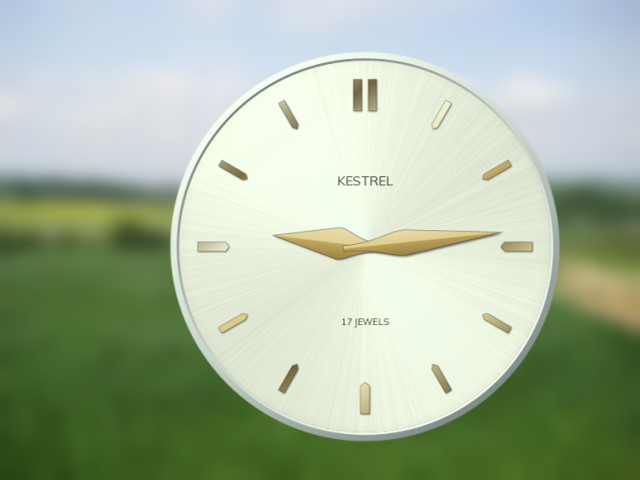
9:14
